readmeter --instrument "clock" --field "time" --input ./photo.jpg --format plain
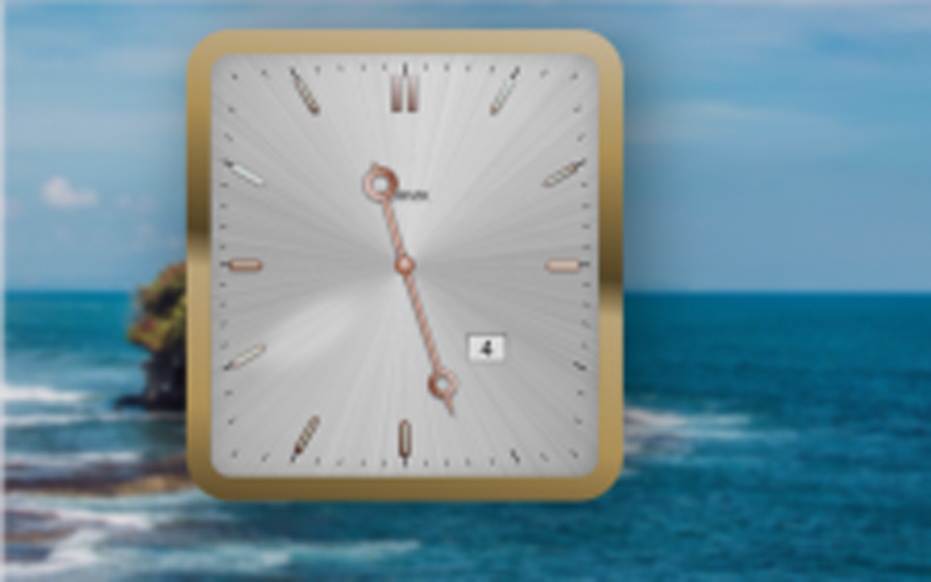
11:27
